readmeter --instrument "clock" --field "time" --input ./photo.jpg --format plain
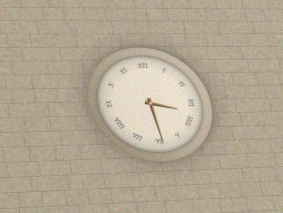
3:29
